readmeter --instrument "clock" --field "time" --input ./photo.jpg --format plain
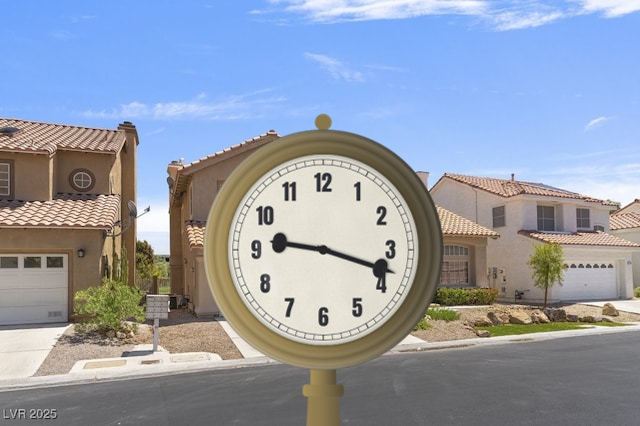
9:18
